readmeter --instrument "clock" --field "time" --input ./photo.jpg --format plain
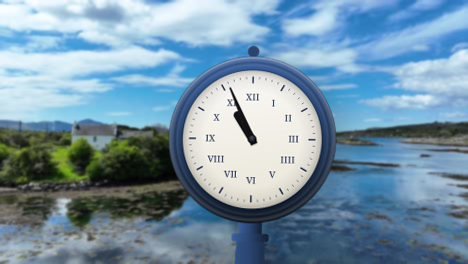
10:56
